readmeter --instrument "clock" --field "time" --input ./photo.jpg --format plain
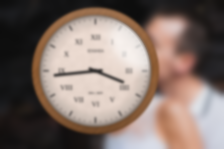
3:44
